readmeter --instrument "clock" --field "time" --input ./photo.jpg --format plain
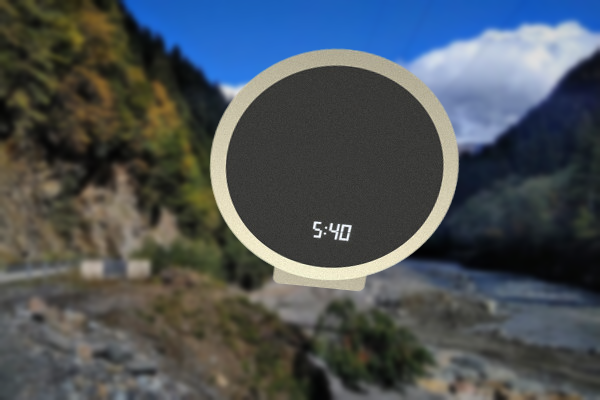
5:40
